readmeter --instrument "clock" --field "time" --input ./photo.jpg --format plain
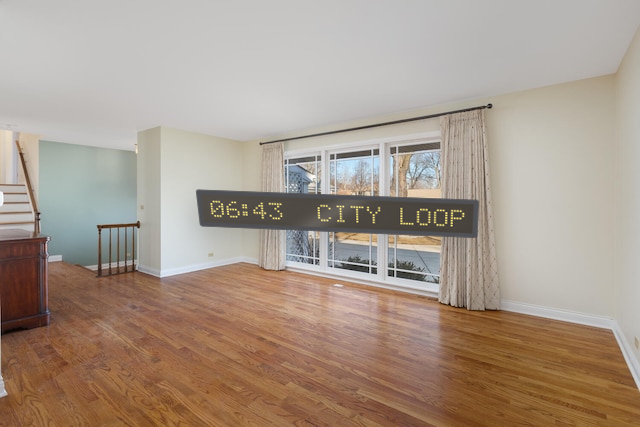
6:43
